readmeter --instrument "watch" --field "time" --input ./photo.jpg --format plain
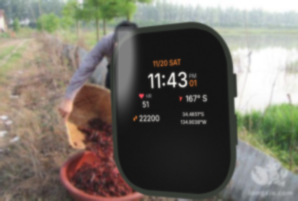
11:43
